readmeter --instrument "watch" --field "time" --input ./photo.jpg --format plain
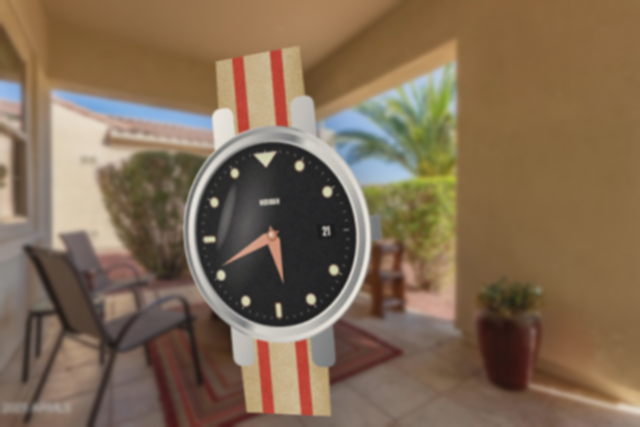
5:41
